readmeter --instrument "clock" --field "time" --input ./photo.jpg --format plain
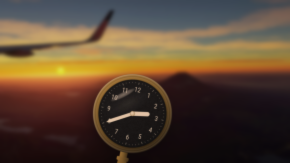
2:40
